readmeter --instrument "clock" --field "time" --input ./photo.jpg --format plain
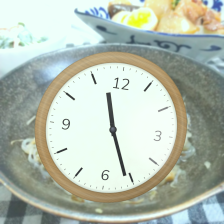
11:26
